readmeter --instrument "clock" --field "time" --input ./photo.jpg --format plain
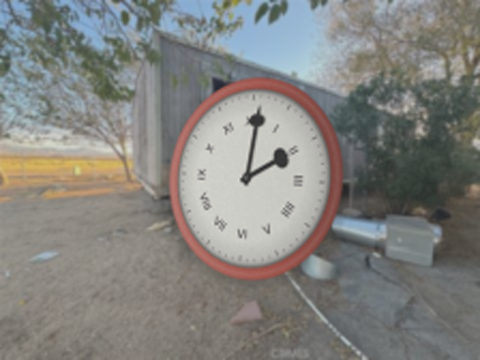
2:01
